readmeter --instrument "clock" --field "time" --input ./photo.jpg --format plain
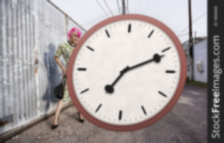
7:11
